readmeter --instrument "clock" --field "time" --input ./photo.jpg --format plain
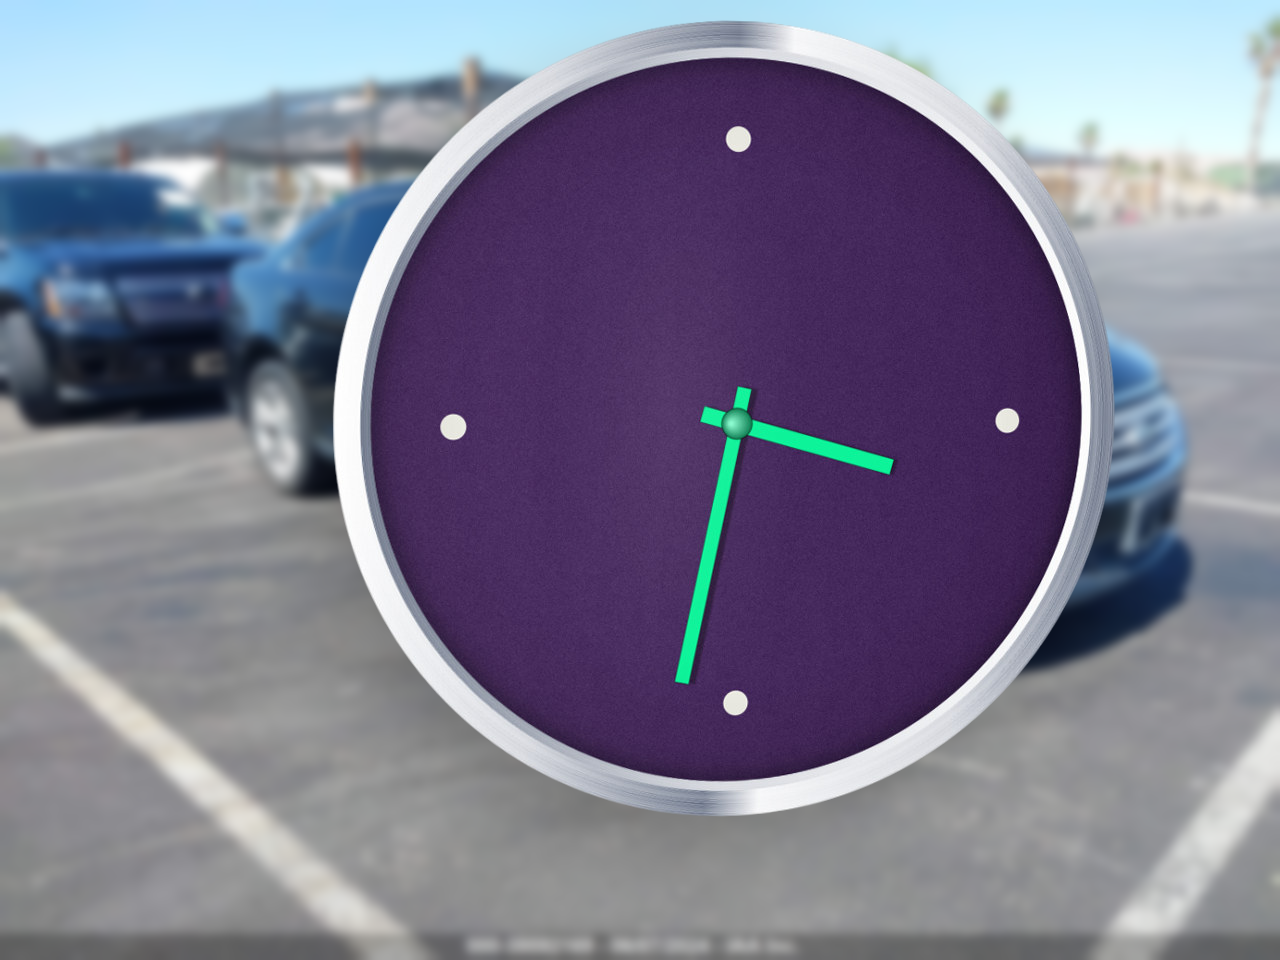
3:32
